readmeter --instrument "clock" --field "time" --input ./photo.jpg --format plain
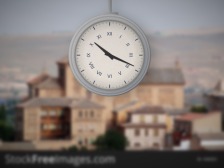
10:19
